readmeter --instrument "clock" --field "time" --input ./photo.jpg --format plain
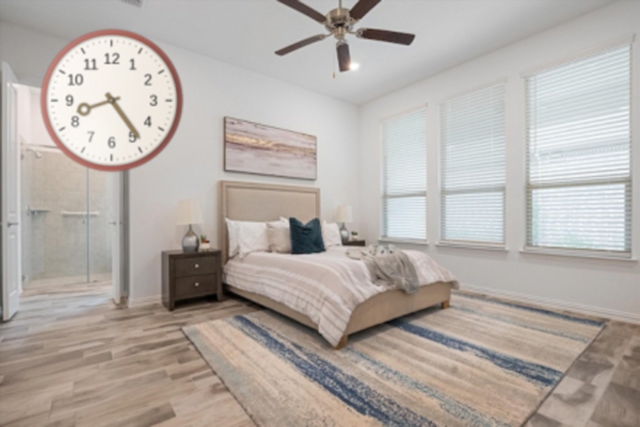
8:24
